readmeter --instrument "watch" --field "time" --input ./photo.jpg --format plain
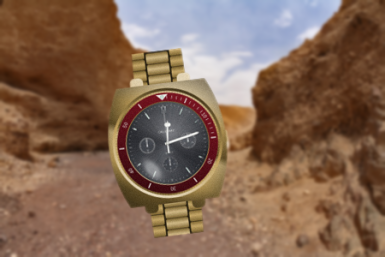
12:13
